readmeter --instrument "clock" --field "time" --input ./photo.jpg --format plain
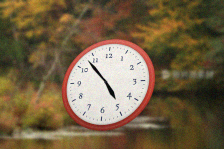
4:53
